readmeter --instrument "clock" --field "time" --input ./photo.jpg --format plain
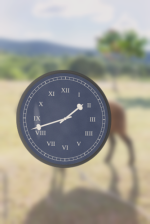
1:42
